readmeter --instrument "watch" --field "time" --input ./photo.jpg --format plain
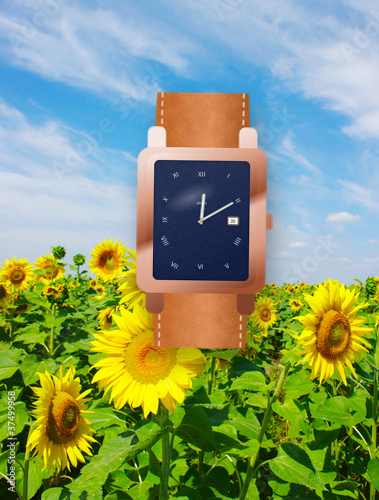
12:10
